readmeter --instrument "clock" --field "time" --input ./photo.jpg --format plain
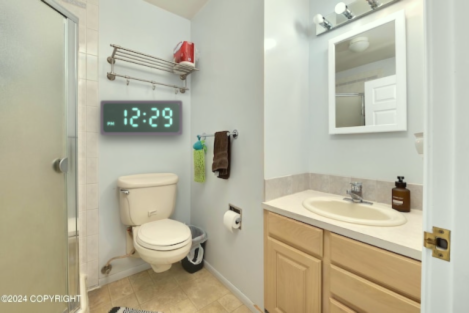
12:29
